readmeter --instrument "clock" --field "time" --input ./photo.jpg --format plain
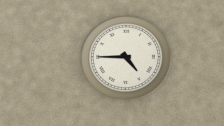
4:45
